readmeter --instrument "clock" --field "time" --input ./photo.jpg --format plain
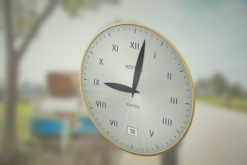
9:02
